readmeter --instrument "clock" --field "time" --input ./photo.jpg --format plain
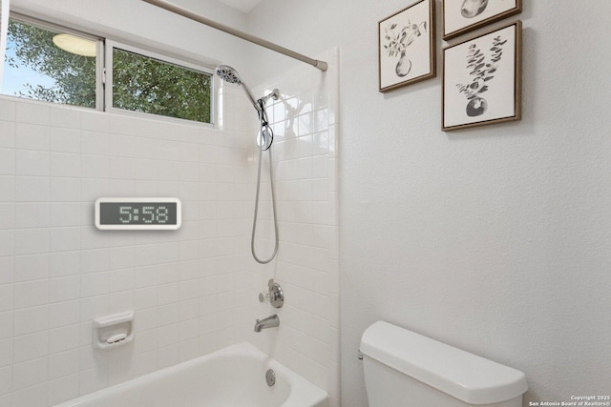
5:58
